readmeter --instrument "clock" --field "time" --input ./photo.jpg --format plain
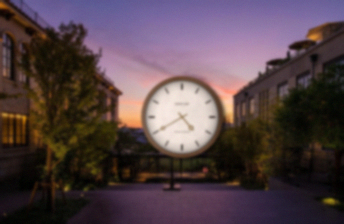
4:40
